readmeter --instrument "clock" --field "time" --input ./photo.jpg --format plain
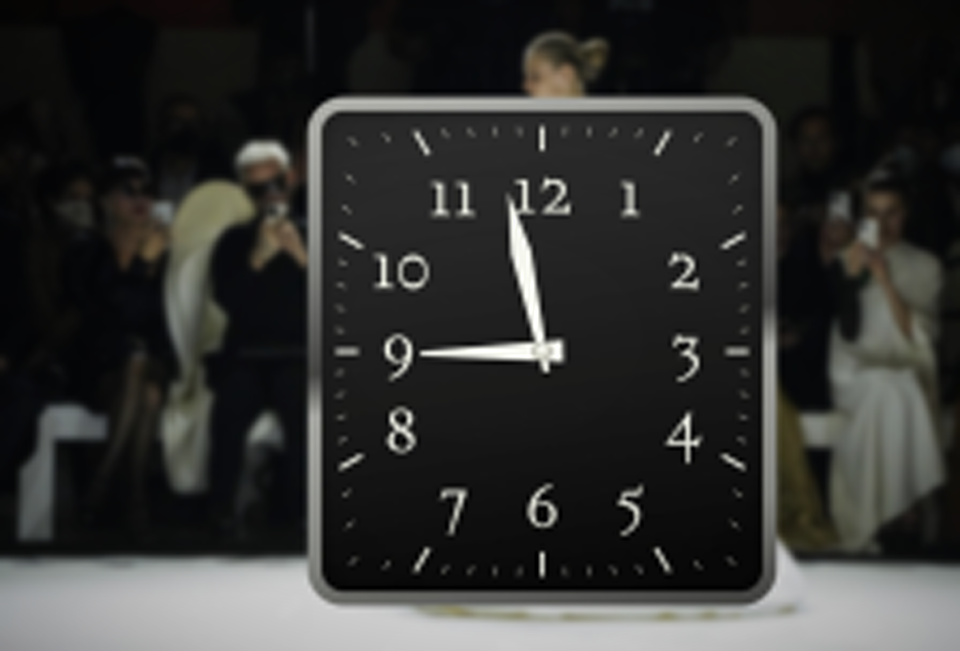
8:58
